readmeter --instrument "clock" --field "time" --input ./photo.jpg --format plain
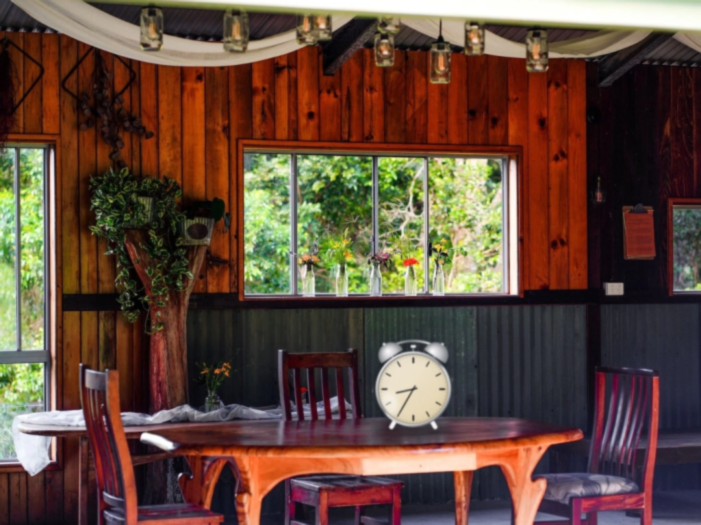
8:35
